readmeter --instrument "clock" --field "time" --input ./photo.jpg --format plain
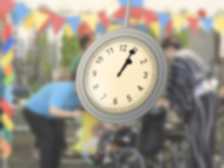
1:04
